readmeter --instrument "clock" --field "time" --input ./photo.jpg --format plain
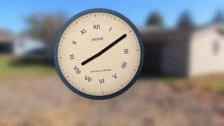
8:10
